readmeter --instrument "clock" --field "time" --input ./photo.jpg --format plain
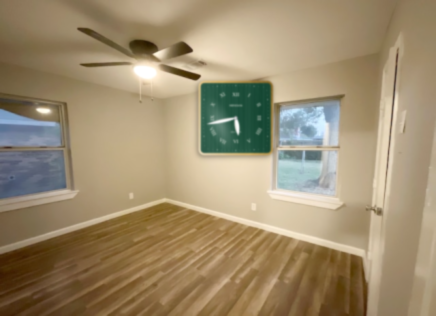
5:43
